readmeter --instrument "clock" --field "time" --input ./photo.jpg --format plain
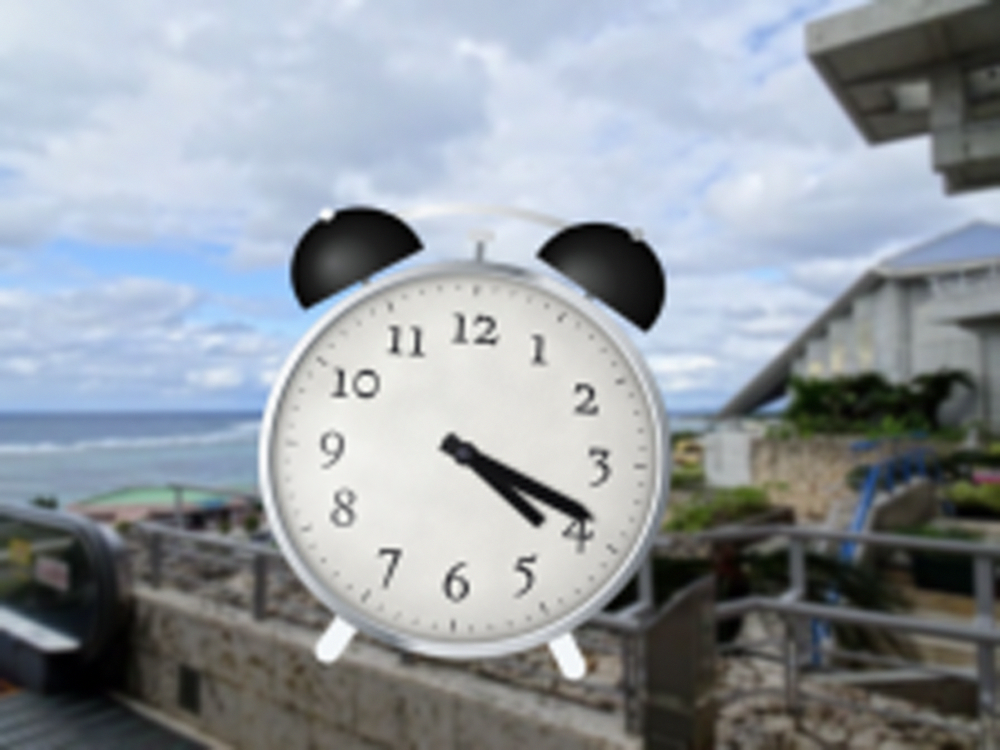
4:19
